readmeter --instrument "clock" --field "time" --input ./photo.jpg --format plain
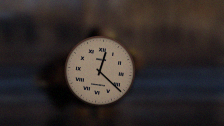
12:21
